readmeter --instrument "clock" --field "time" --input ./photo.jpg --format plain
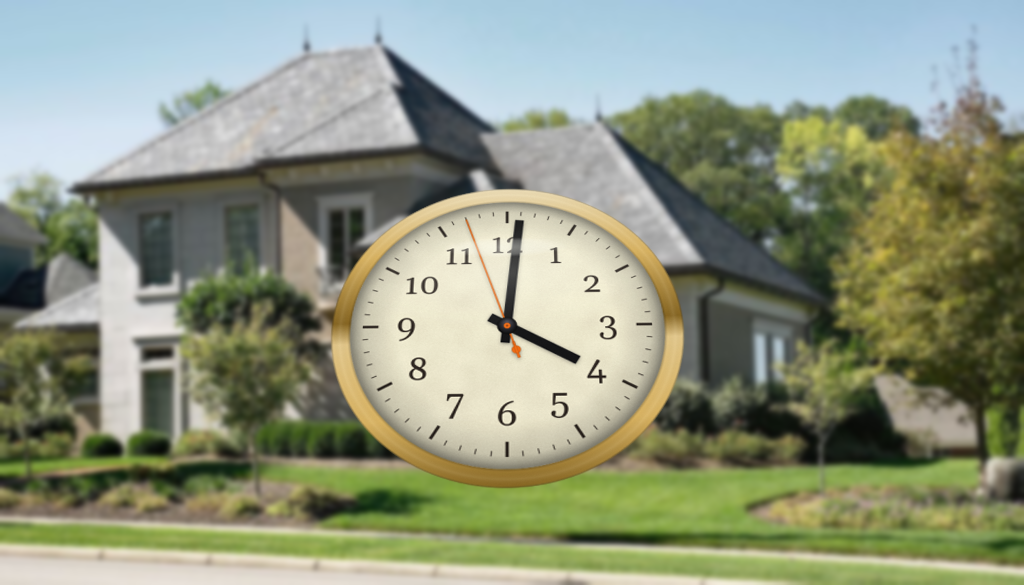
4:00:57
